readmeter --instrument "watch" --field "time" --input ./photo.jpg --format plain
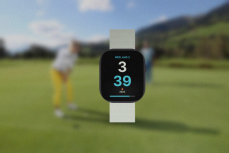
3:39
